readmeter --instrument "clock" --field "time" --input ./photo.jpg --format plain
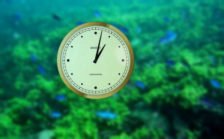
1:02
